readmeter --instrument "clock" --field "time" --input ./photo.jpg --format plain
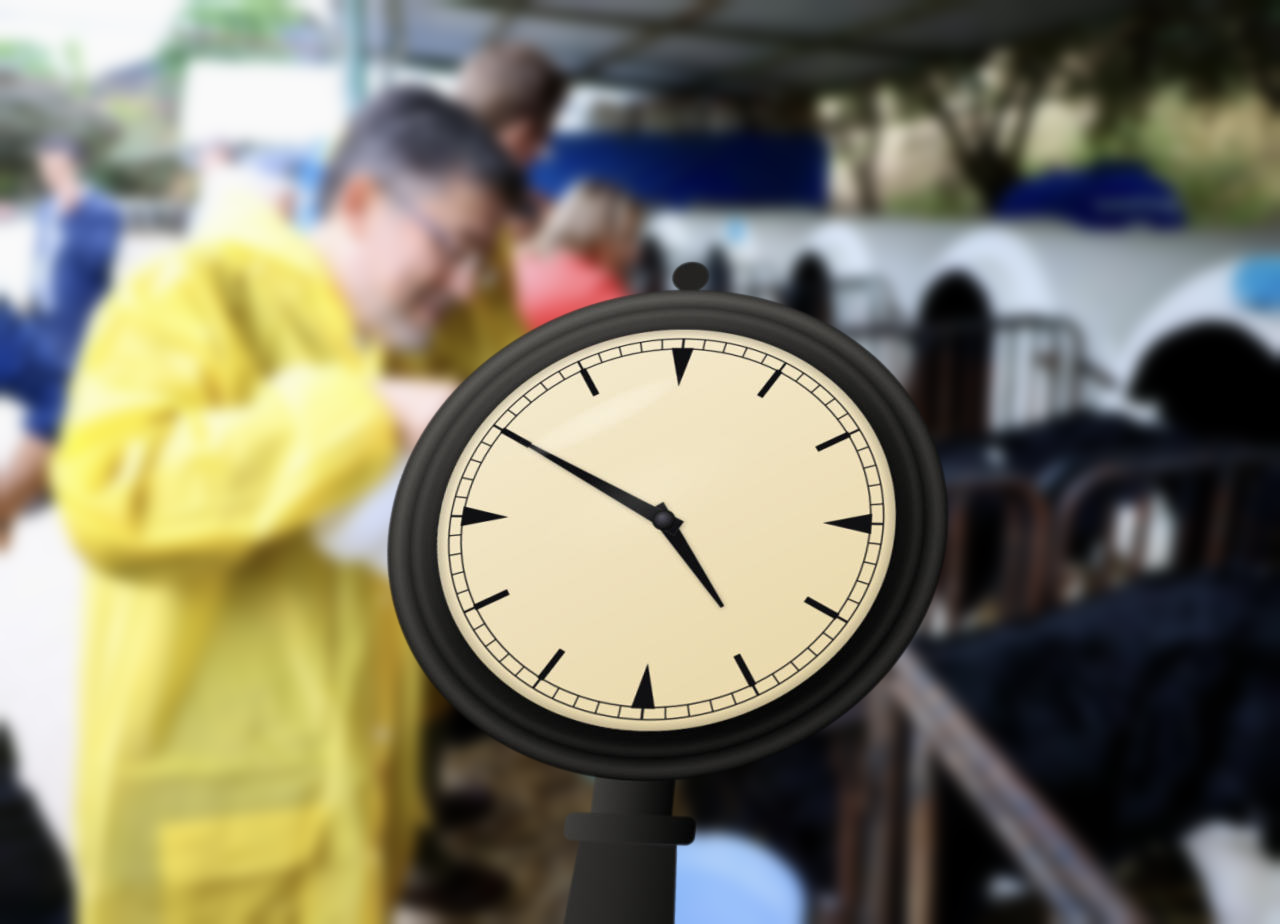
4:50
